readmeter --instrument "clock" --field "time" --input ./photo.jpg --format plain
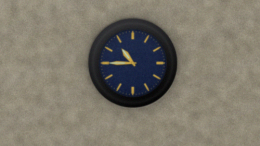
10:45
